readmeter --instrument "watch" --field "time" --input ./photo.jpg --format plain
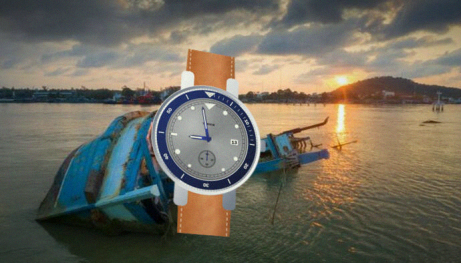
8:58
